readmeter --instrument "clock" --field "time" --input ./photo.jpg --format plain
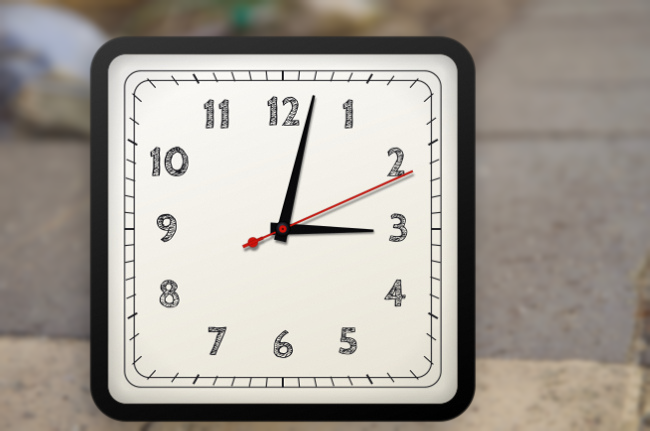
3:02:11
